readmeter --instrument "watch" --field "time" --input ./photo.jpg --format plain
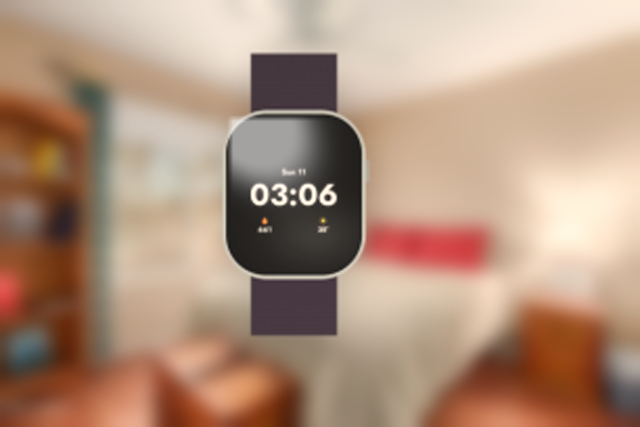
3:06
